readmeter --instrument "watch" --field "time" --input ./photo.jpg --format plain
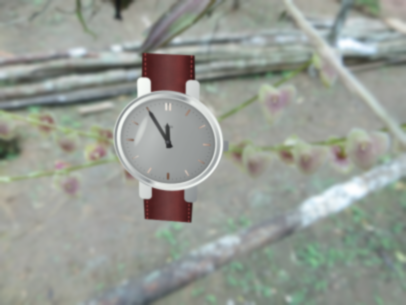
11:55
